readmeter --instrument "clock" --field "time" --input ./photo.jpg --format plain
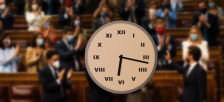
6:17
